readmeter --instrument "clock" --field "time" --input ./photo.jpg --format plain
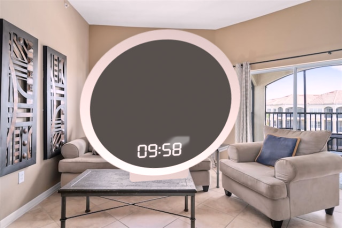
9:58
